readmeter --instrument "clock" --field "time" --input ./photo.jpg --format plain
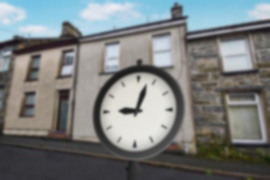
9:03
